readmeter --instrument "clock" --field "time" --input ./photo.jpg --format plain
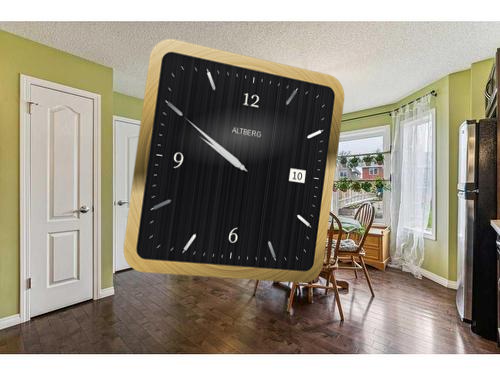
9:50
